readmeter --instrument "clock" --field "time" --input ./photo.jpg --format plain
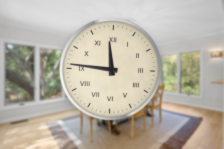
11:46
